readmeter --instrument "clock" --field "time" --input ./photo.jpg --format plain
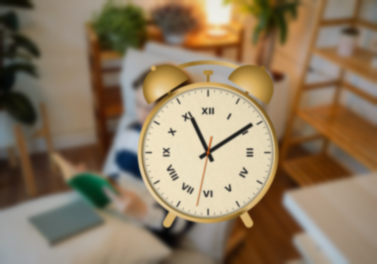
11:09:32
